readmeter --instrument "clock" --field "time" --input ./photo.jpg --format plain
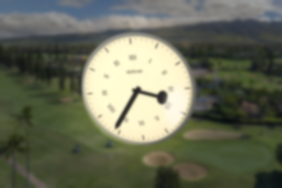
3:36
